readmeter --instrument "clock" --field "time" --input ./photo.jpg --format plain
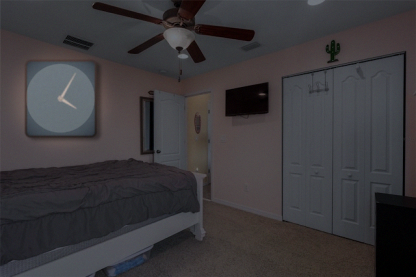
4:05
